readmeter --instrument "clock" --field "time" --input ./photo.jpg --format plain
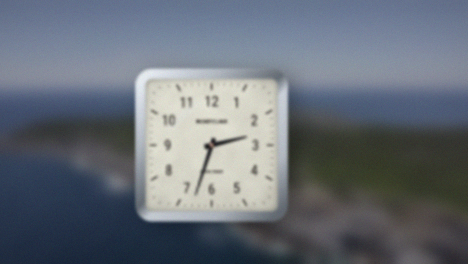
2:33
